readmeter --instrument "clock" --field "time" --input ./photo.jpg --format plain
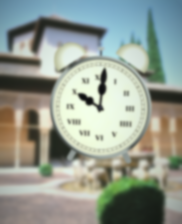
10:01
